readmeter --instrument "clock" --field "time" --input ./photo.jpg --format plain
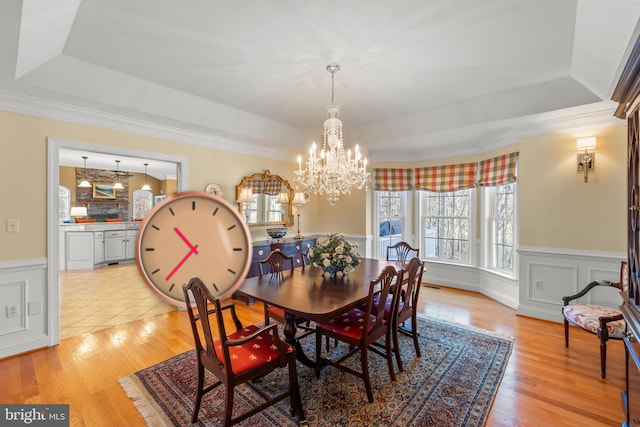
10:37
